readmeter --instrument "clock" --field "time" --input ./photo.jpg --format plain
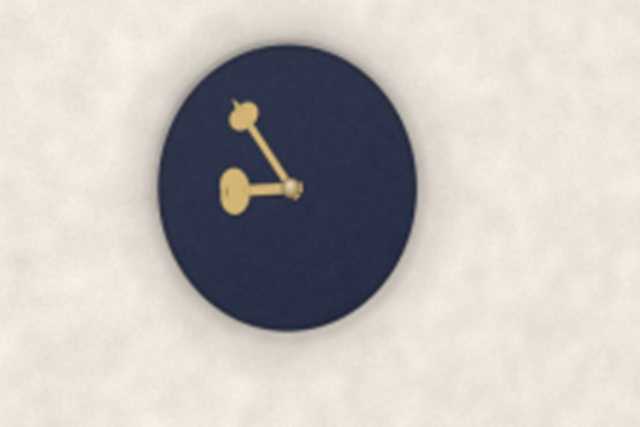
8:54
